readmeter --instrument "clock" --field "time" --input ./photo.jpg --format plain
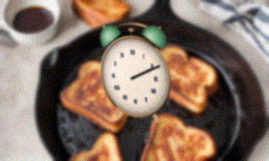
2:11
